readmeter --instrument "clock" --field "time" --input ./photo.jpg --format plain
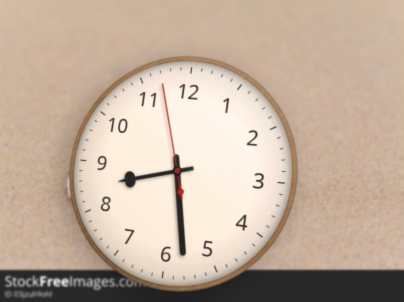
8:27:57
